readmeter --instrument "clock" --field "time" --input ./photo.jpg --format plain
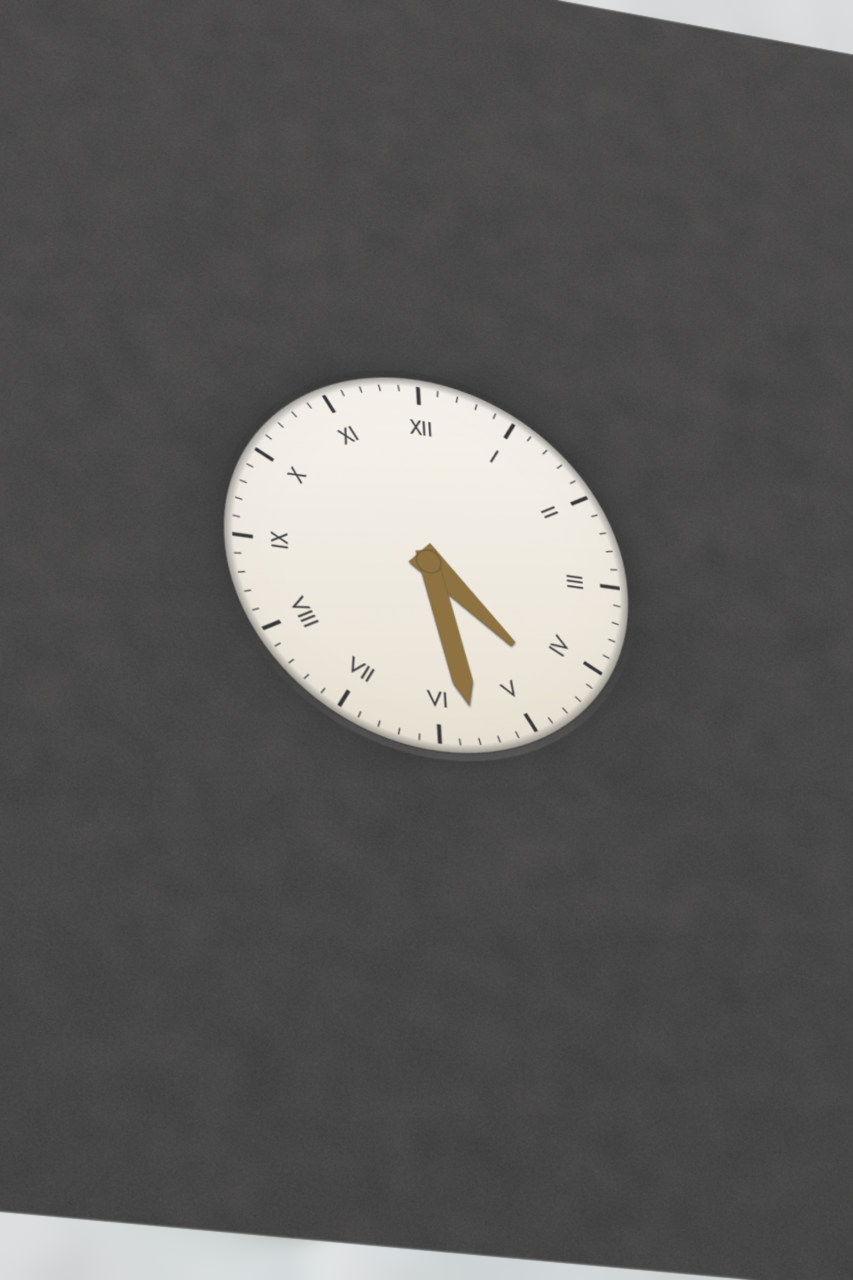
4:28
